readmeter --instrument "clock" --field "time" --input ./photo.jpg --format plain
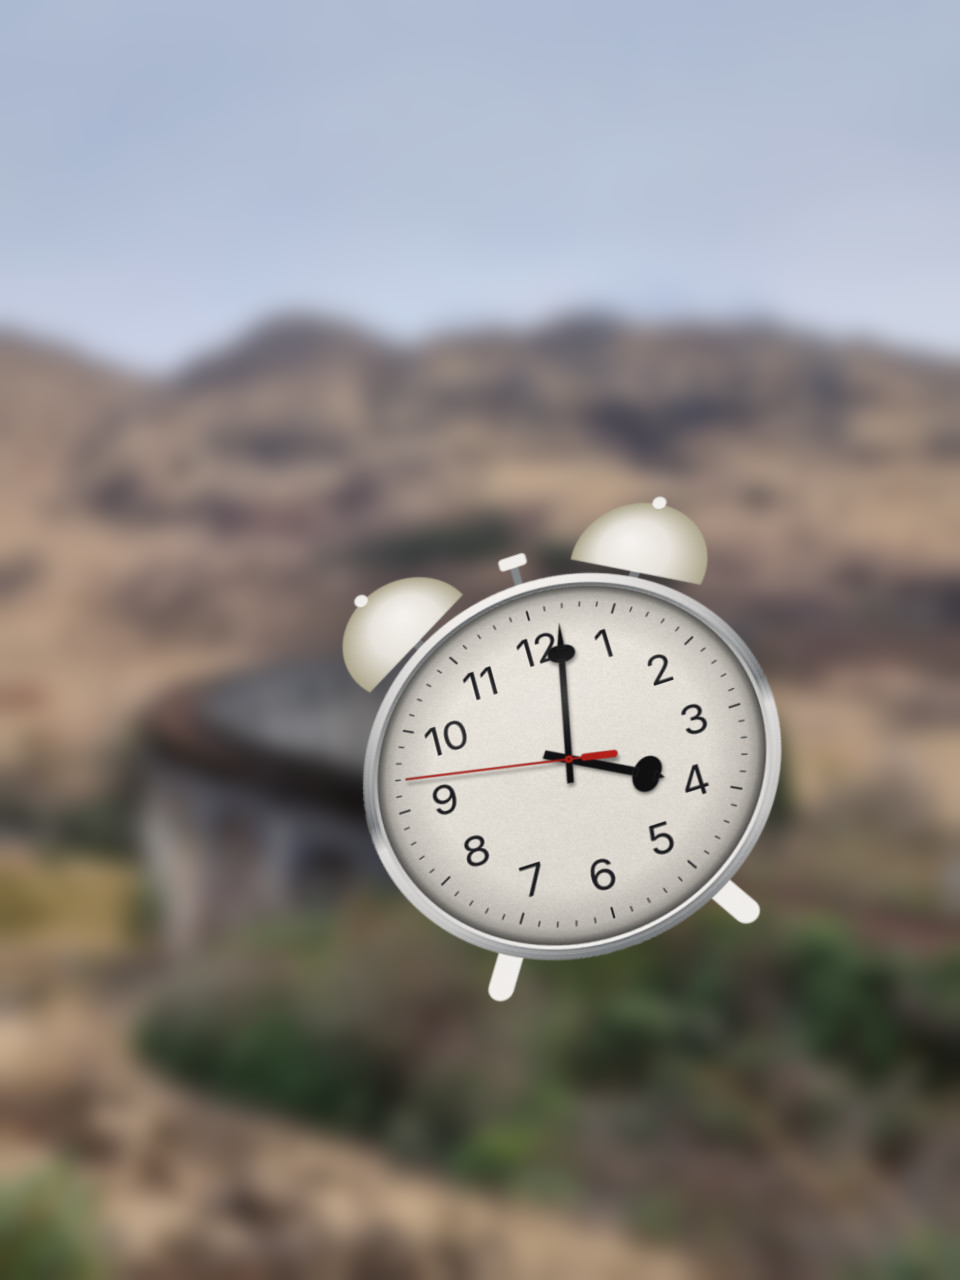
4:01:47
